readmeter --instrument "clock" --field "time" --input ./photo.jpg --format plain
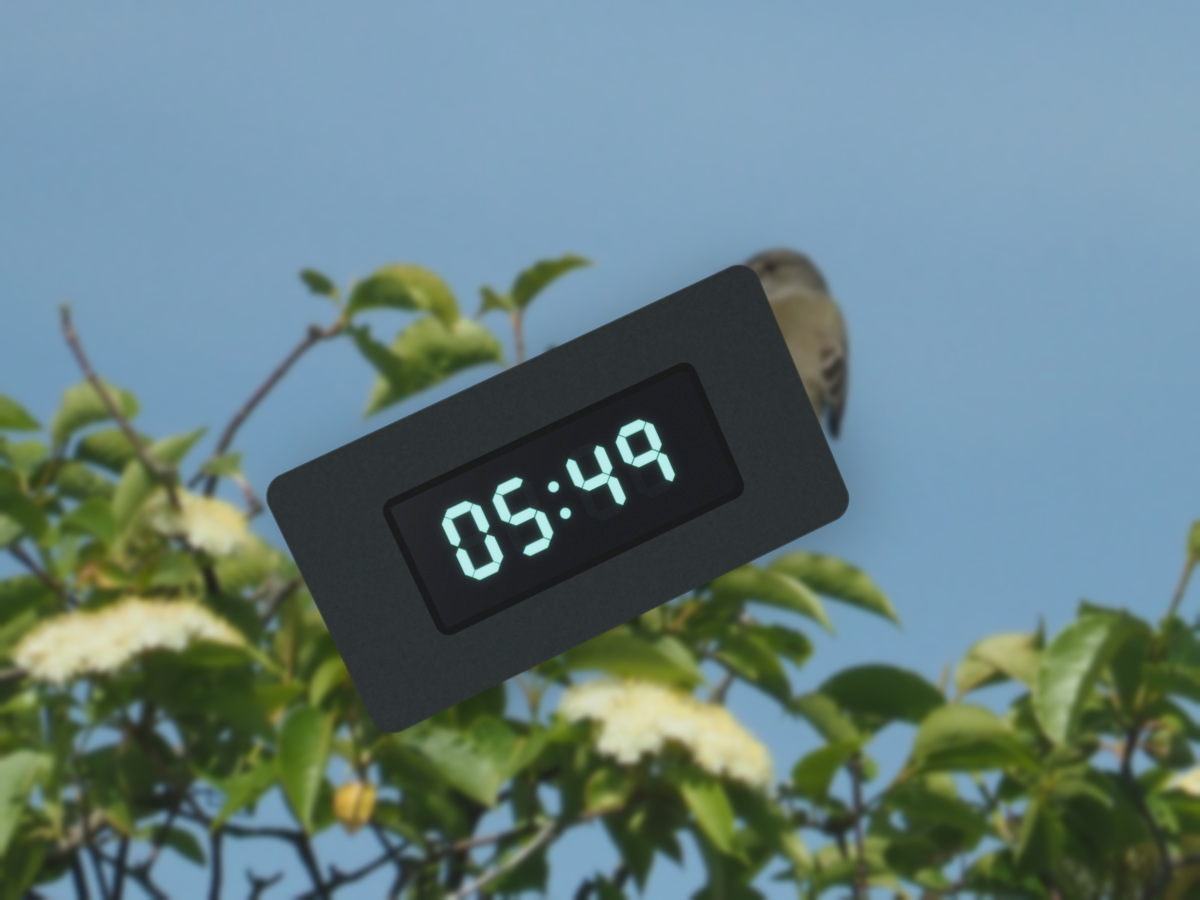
5:49
